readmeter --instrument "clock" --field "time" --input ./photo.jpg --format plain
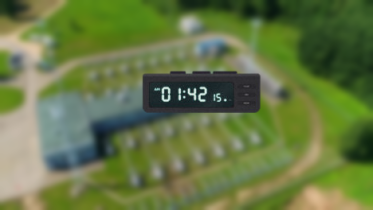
1:42:15
